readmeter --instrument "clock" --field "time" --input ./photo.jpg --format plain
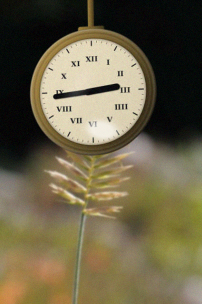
2:44
